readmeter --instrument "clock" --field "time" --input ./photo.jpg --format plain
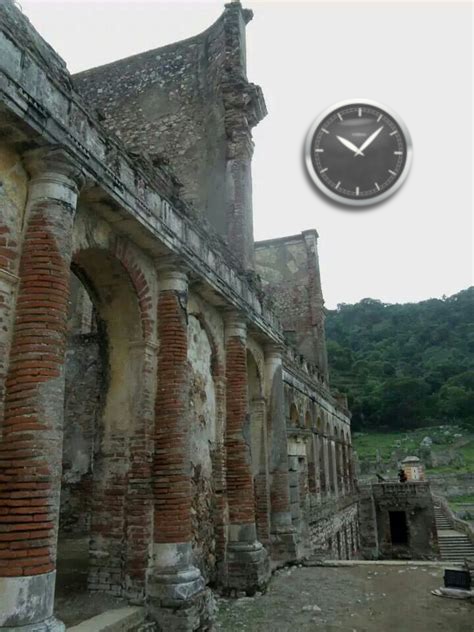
10:07
